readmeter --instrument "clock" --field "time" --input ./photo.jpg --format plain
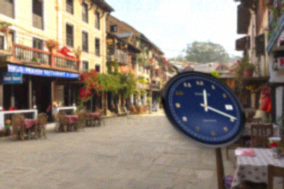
12:19
